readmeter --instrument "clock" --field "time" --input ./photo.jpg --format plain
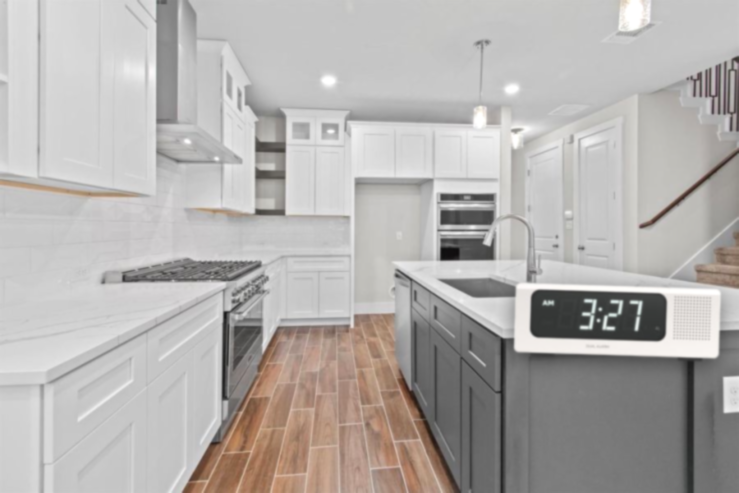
3:27
